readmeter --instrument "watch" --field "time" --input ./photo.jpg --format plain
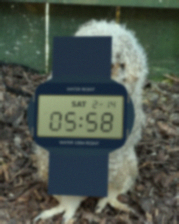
5:58
